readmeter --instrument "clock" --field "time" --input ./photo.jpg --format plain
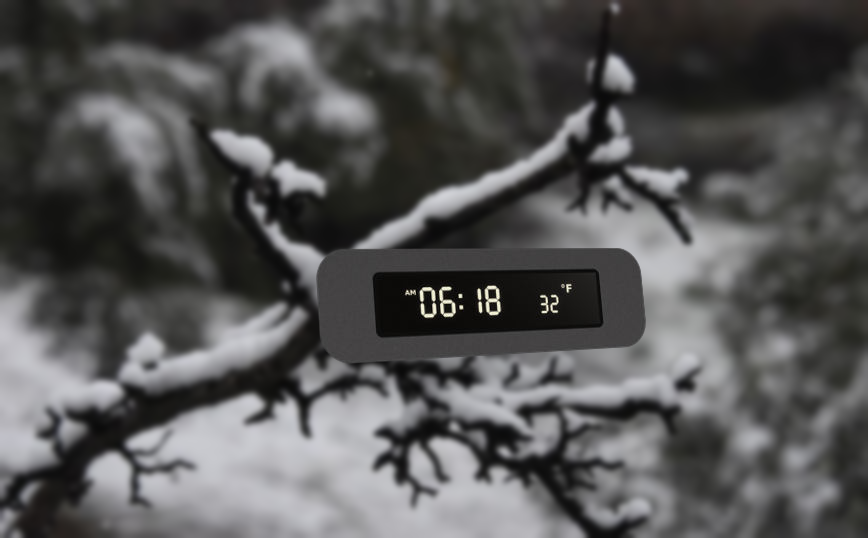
6:18
